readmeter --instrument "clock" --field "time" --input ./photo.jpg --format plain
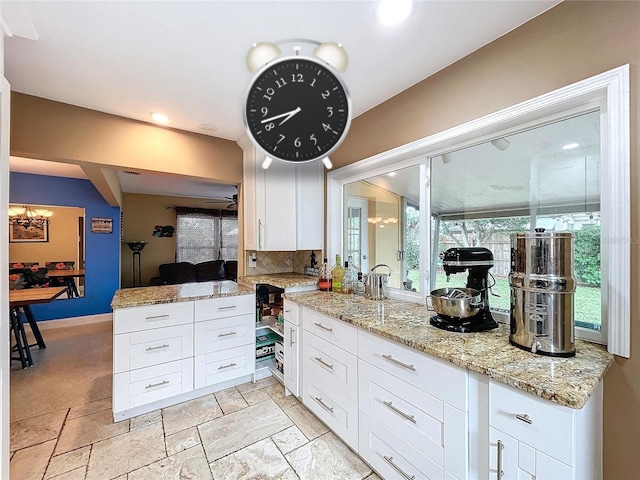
7:42
